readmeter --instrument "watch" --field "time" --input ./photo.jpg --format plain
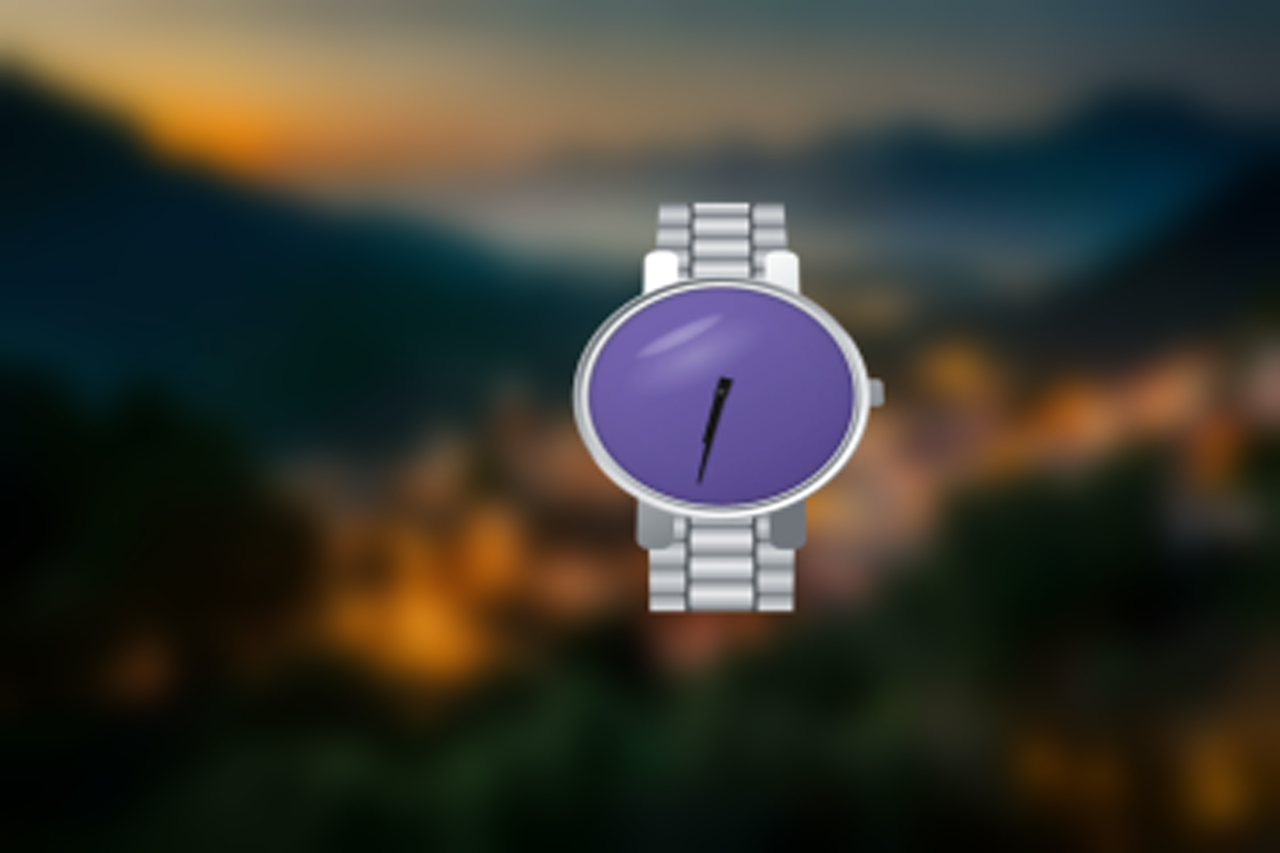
6:32
